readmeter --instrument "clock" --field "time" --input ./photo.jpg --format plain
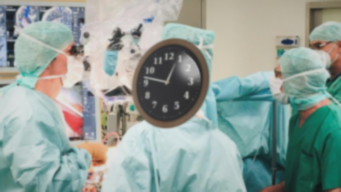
12:47
